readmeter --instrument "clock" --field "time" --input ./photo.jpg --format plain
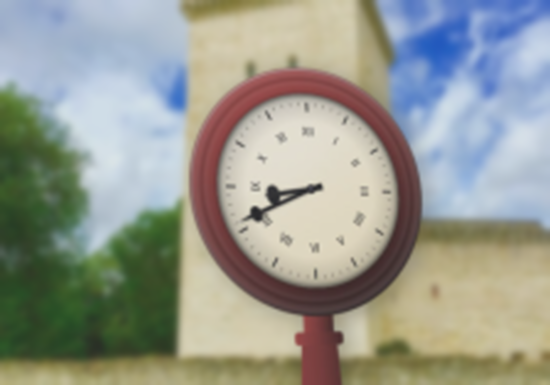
8:41
